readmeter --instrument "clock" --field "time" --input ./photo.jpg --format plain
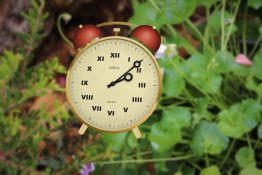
2:08
